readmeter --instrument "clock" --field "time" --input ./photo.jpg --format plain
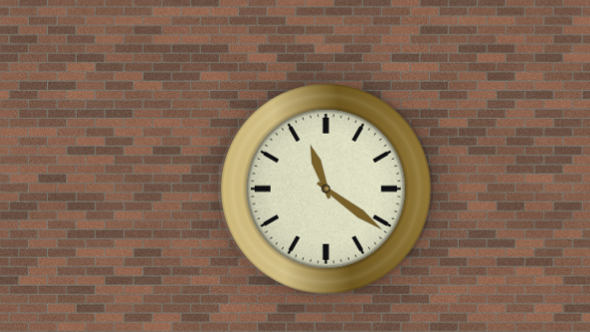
11:21
